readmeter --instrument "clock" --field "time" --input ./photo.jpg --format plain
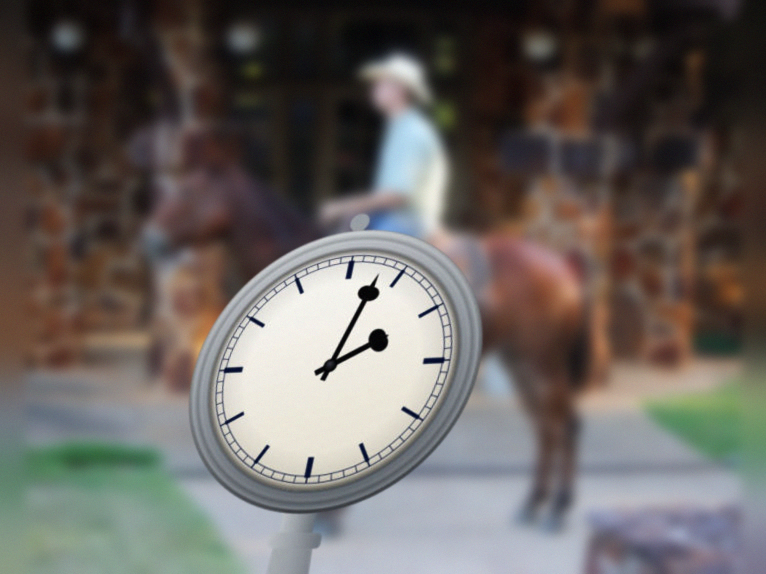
2:03
